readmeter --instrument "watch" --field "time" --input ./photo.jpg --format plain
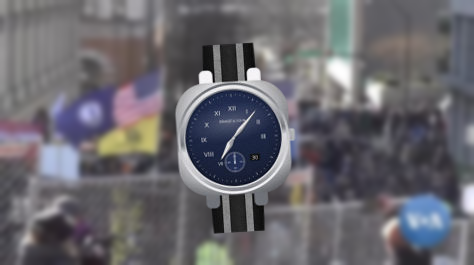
7:07
